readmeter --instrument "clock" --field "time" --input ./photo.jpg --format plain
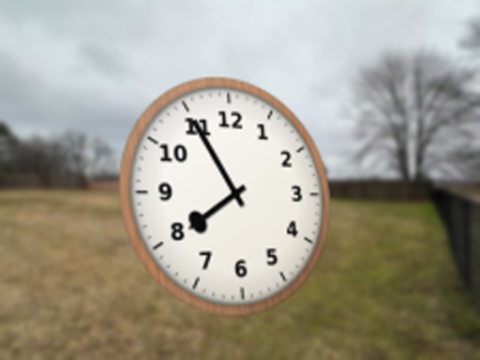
7:55
